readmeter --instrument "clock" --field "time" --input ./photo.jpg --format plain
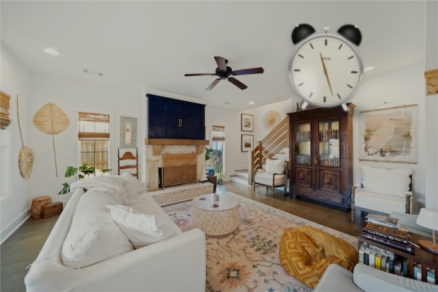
11:27
